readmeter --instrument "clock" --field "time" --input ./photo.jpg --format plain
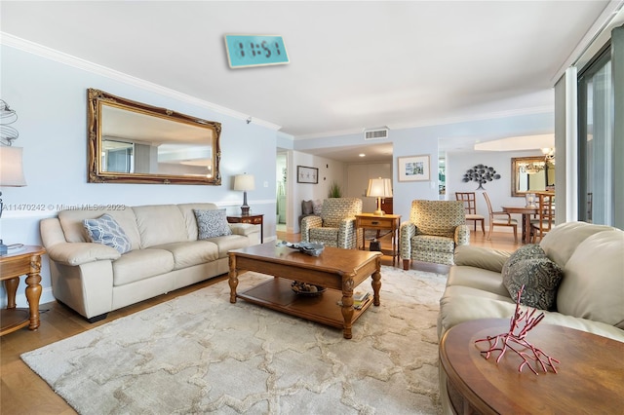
11:51
